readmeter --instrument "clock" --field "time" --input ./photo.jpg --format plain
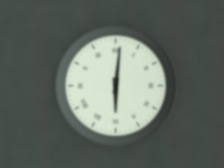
6:01
